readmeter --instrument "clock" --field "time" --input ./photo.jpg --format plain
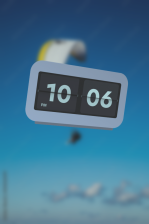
10:06
